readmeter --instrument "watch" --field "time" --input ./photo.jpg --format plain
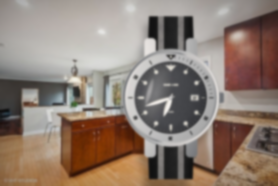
6:42
